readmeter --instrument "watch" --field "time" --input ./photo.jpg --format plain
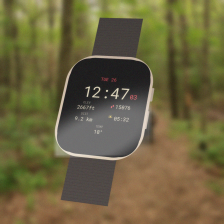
12:47
